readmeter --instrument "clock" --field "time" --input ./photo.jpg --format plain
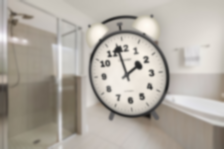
1:58
